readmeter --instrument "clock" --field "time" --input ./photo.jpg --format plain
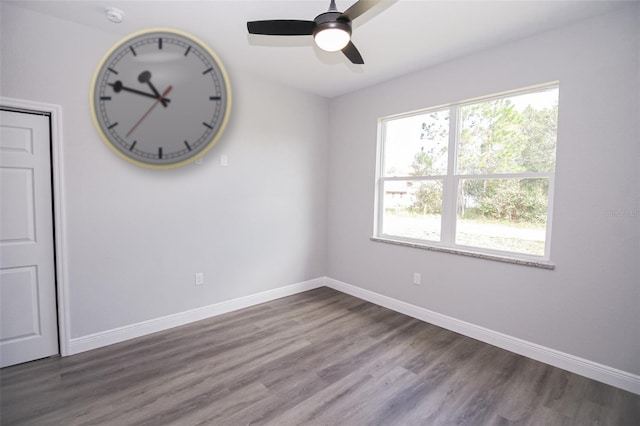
10:47:37
